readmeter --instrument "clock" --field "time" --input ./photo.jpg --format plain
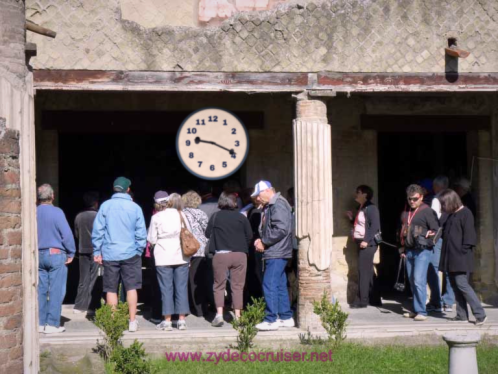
9:19
